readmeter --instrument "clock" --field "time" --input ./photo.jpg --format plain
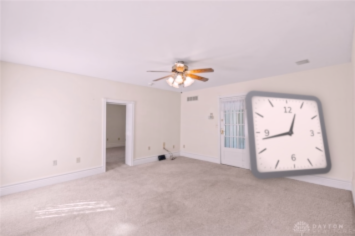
12:43
